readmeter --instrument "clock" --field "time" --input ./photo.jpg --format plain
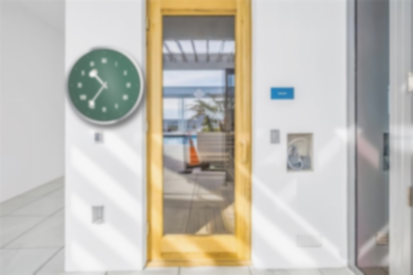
10:36
